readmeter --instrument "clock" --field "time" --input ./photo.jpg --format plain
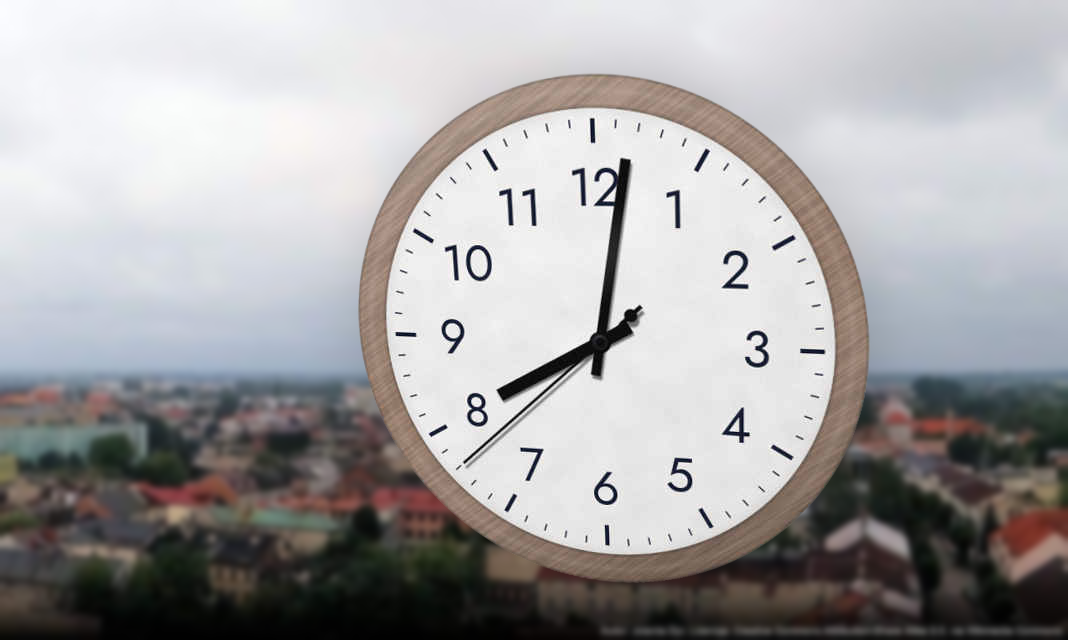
8:01:38
